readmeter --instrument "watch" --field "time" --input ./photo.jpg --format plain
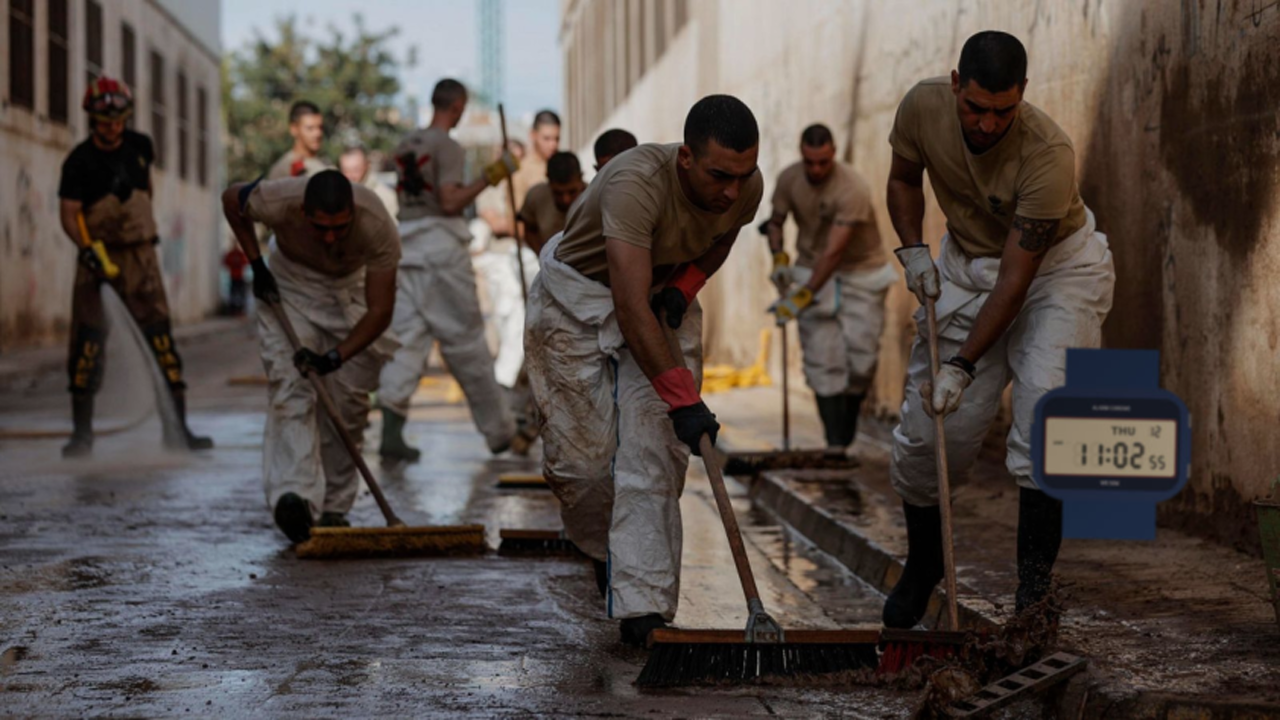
11:02
